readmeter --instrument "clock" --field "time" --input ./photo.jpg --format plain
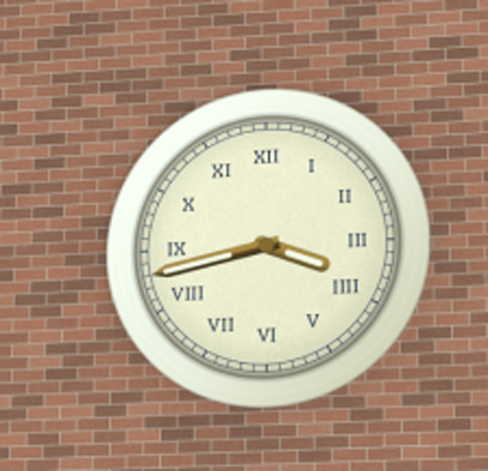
3:43
